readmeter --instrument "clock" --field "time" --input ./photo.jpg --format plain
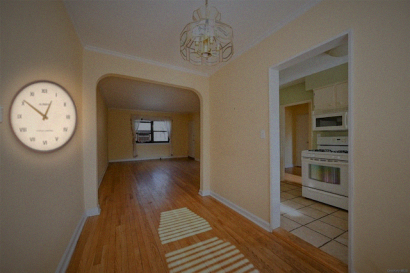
12:51
